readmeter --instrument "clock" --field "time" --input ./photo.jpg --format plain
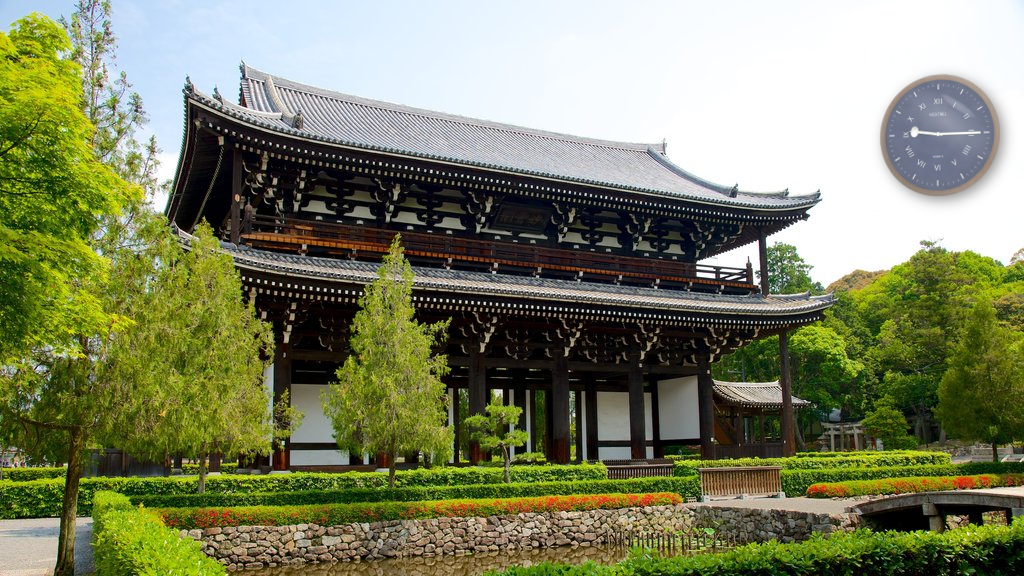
9:15
